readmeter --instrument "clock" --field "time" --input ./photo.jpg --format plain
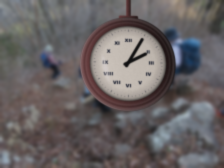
2:05
